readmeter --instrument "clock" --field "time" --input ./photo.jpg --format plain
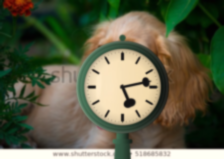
5:13
